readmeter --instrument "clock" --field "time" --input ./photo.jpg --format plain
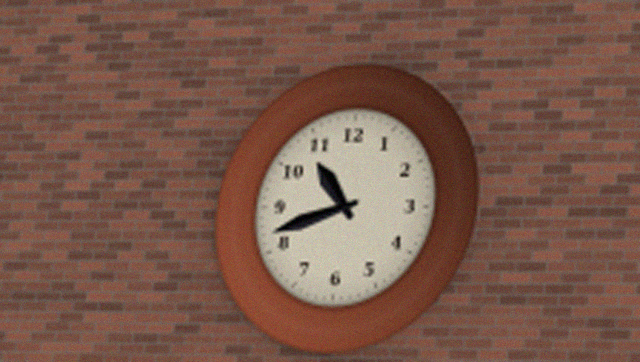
10:42
